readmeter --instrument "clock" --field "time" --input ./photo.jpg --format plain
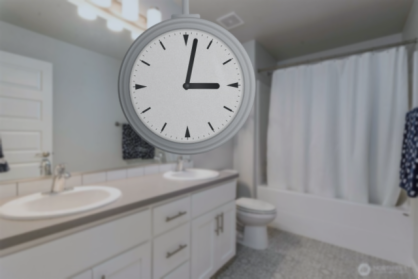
3:02
